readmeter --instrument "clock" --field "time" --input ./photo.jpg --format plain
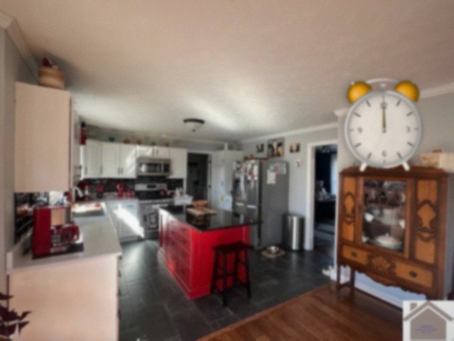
12:00
